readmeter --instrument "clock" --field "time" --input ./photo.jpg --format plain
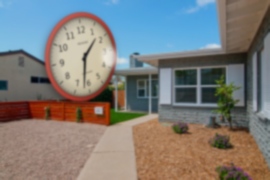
1:32
